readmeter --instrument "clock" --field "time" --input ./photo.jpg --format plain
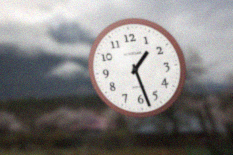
1:28
